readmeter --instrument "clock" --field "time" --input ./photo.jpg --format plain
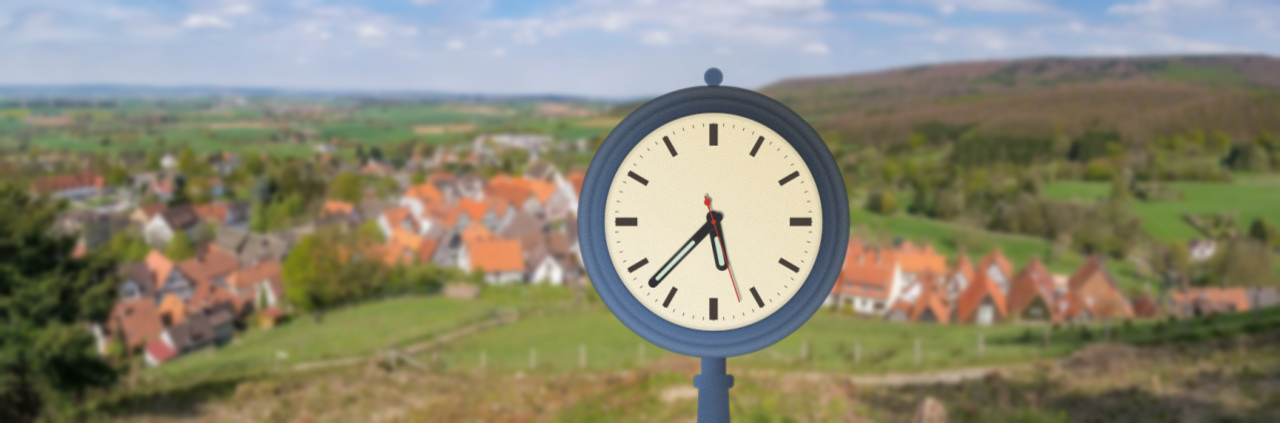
5:37:27
